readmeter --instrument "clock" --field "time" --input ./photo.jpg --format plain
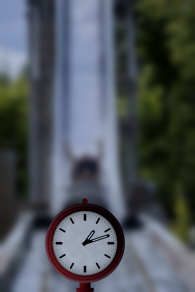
1:12
